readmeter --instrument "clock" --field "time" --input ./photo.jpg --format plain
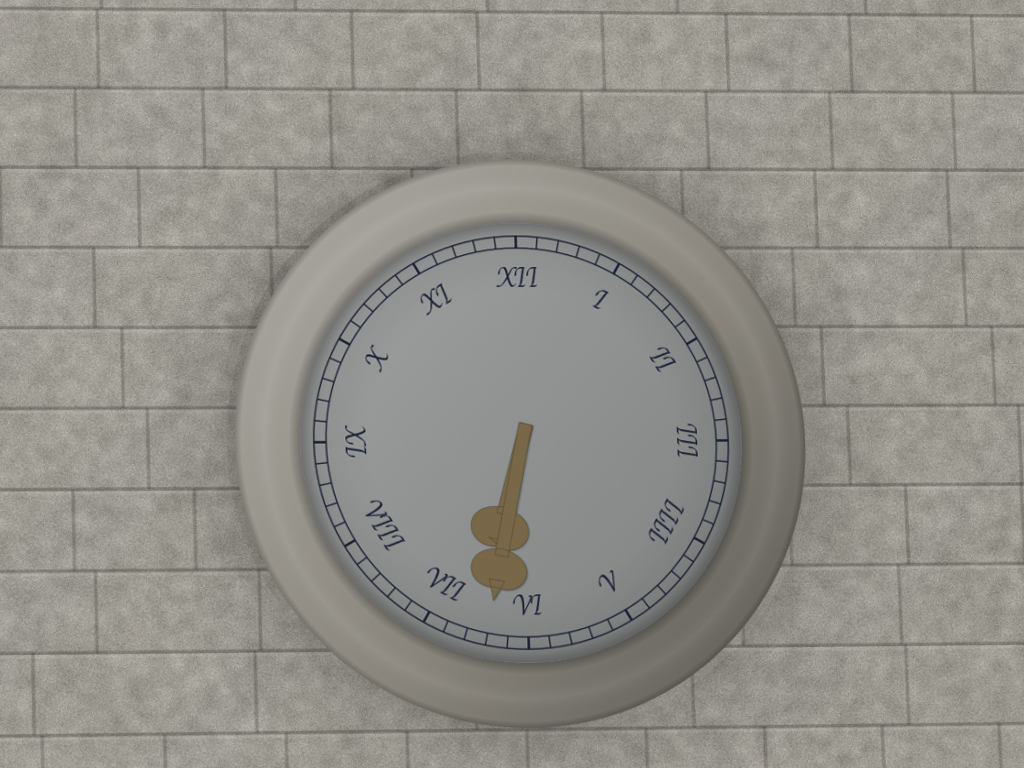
6:32
